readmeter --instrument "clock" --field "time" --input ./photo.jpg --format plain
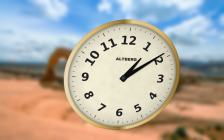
1:09
